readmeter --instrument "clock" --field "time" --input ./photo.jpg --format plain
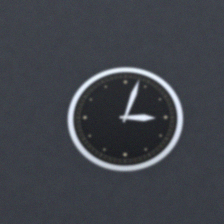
3:03
